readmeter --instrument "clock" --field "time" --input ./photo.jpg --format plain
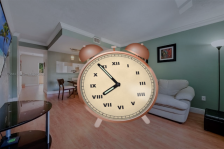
7:54
